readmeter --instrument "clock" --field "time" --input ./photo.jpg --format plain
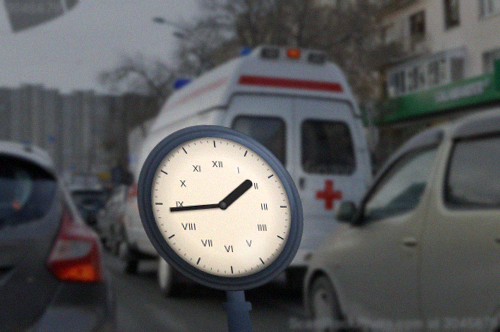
1:44
